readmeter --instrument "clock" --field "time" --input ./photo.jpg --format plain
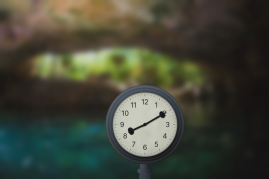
8:10
